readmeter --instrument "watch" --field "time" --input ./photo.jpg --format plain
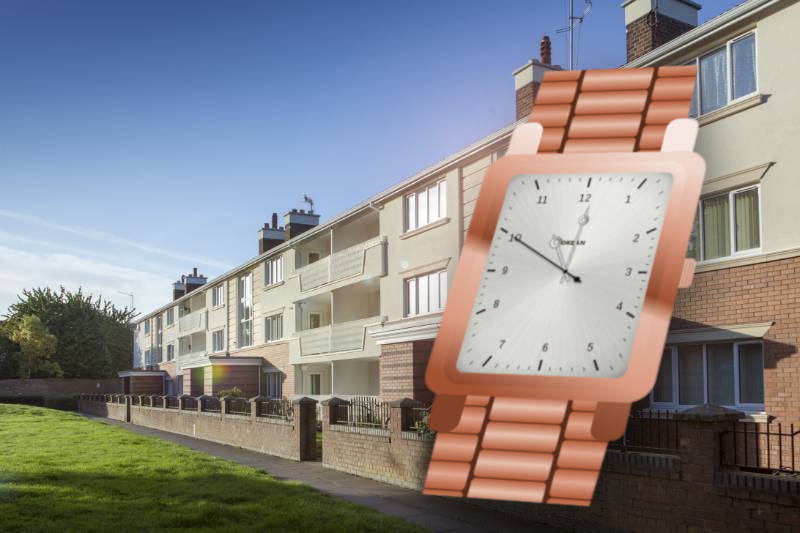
11:00:50
